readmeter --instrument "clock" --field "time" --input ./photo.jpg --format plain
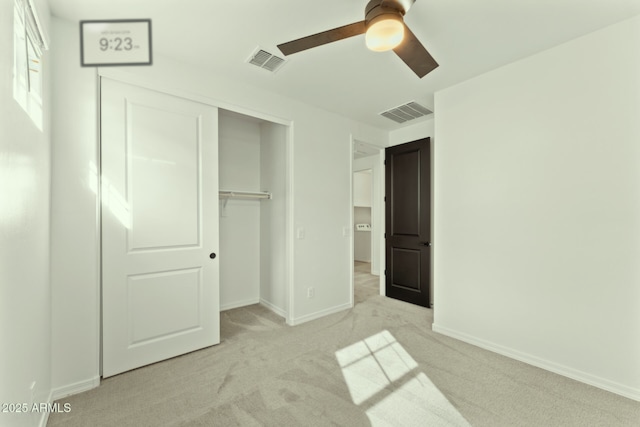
9:23
